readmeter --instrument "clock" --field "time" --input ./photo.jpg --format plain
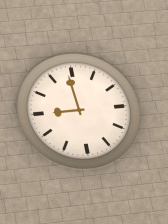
8:59
